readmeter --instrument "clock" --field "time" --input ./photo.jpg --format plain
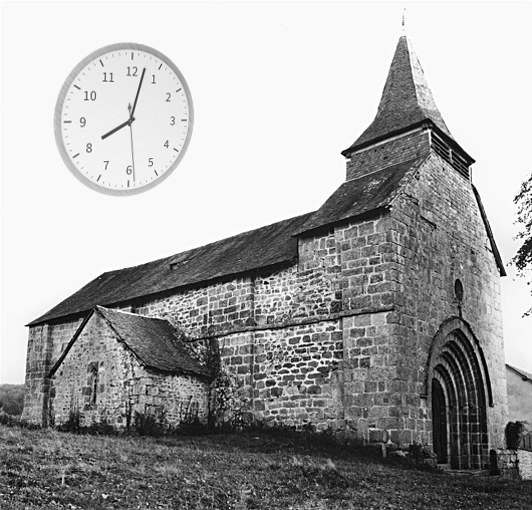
8:02:29
